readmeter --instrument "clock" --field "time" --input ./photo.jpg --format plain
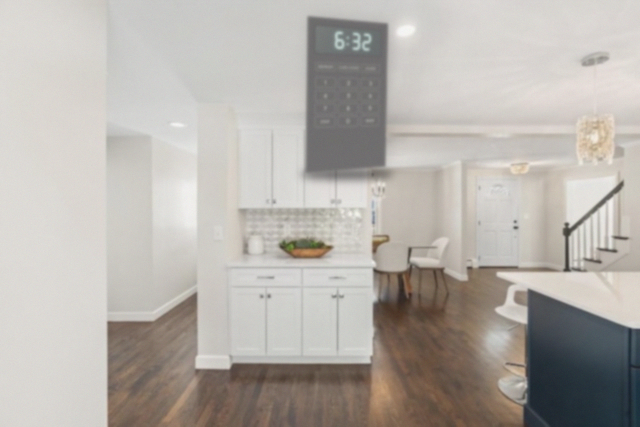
6:32
